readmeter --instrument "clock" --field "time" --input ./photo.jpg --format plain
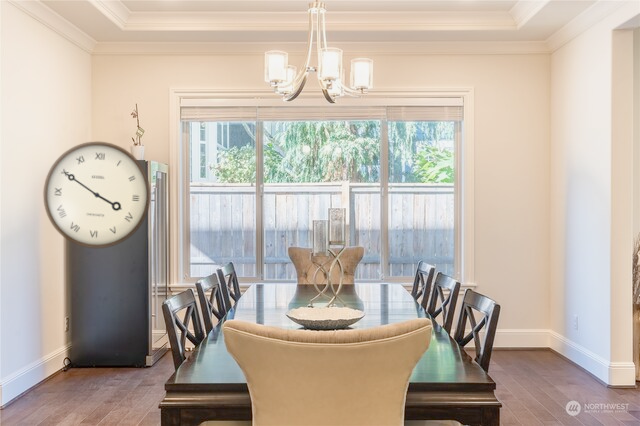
3:50
